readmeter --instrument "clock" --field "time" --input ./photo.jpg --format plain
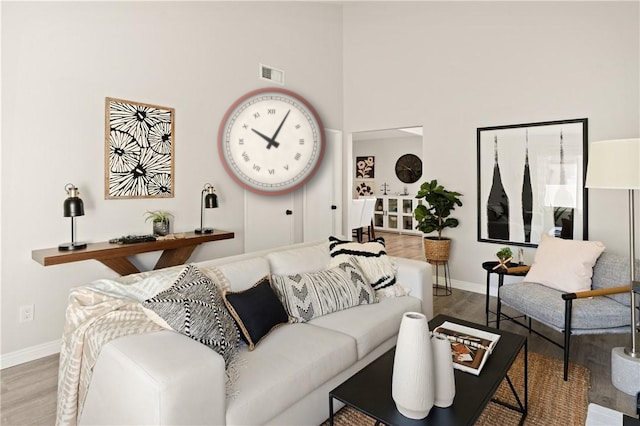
10:05
